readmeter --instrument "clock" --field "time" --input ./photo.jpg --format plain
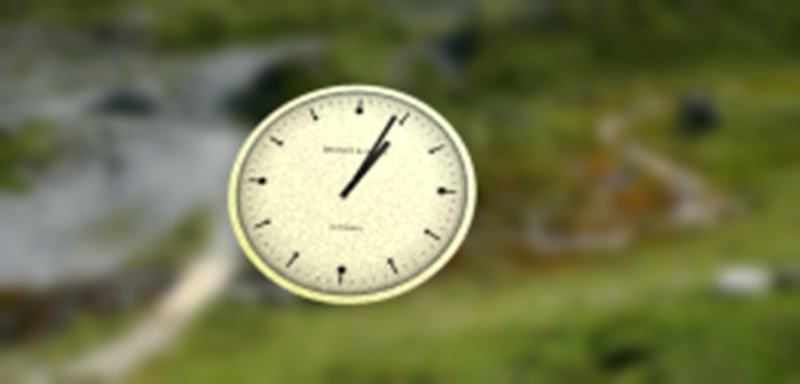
1:04
